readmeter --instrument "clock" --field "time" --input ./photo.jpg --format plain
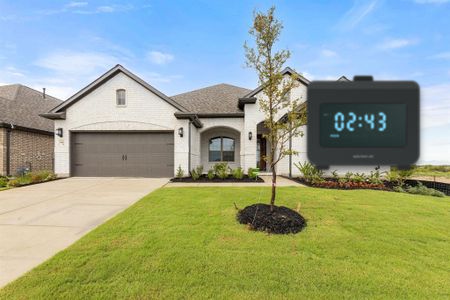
2:43
